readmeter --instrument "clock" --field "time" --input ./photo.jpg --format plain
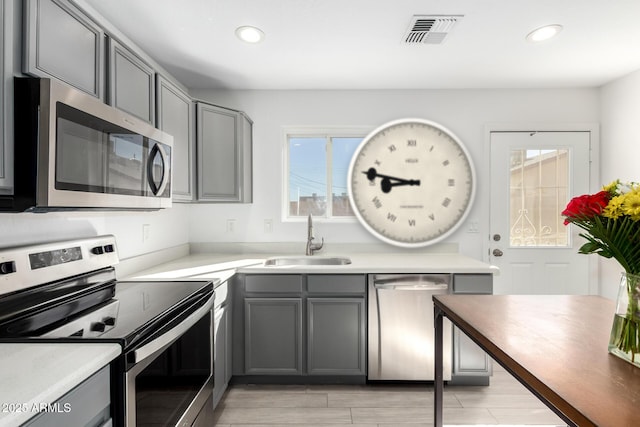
8:47
